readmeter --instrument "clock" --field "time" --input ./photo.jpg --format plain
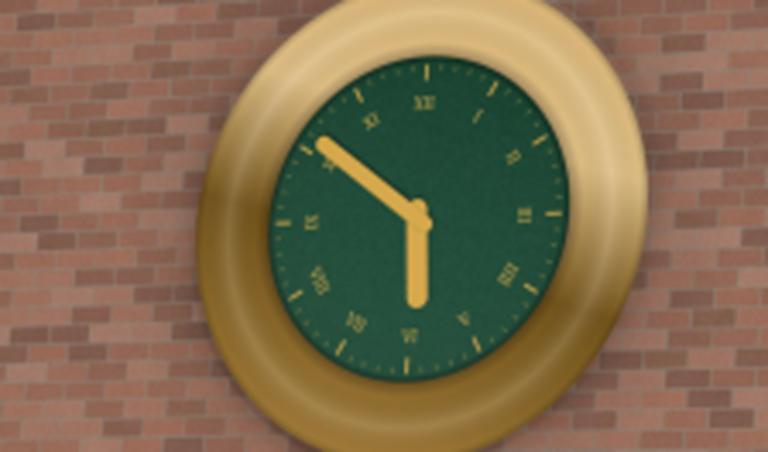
5:51
